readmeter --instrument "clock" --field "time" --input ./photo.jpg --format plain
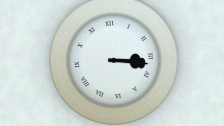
3:17
